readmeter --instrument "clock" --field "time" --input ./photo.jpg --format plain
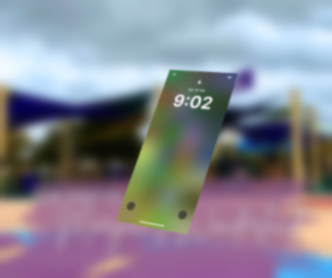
9:02
